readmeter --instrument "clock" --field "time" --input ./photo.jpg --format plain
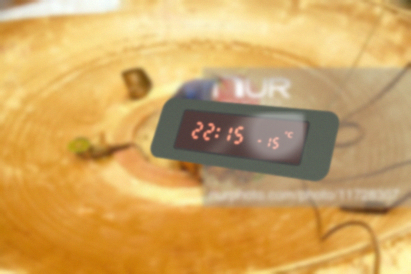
22:15
